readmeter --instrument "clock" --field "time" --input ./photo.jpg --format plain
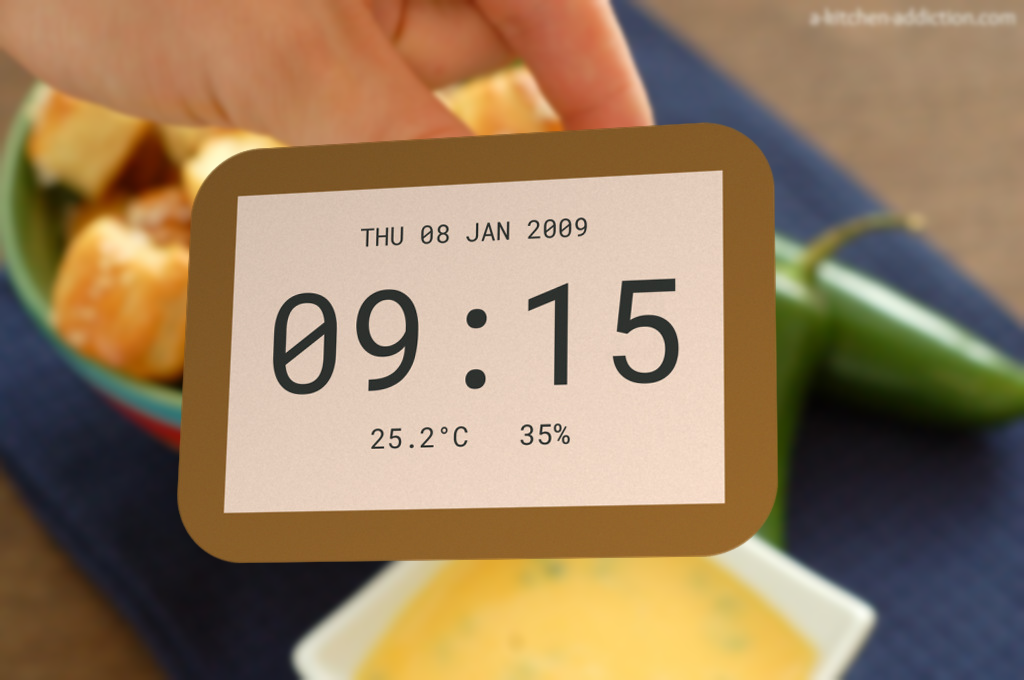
9:15
